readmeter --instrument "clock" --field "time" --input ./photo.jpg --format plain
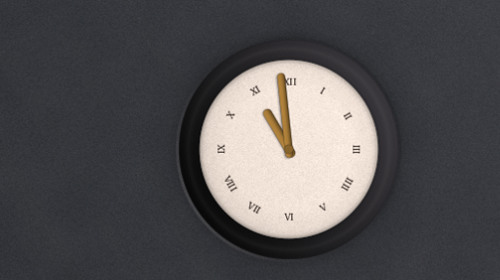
10:59
